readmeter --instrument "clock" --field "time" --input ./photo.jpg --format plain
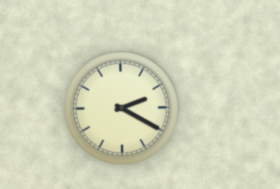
2:20
